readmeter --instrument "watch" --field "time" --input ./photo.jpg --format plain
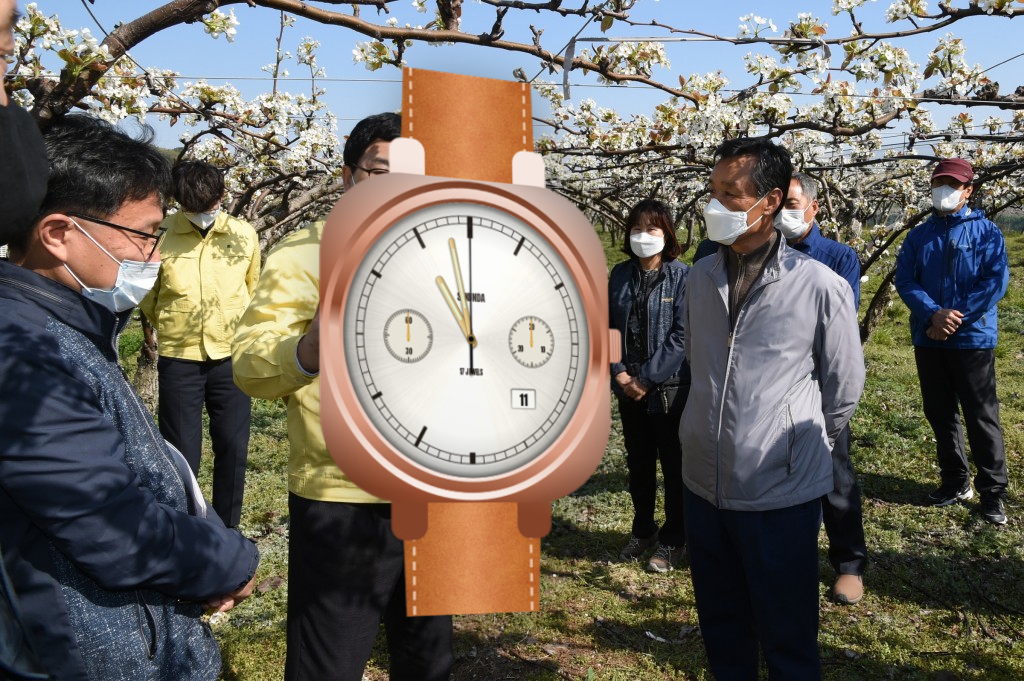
10:58
